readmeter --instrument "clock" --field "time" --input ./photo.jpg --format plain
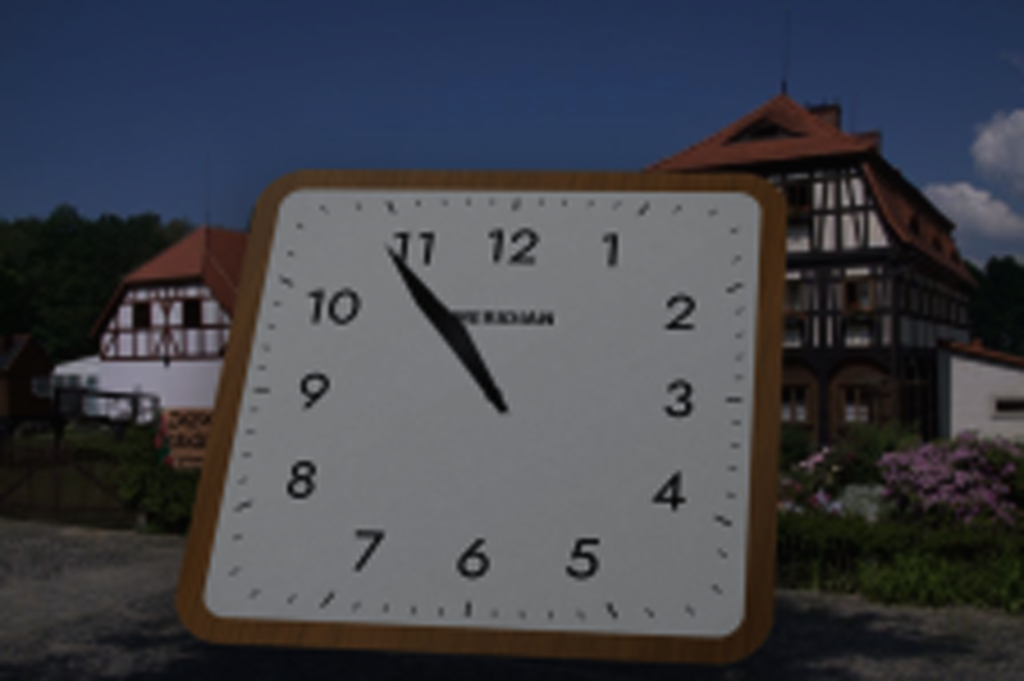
10:54
